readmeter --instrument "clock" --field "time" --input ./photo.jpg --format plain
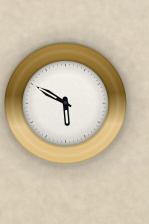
5:50
